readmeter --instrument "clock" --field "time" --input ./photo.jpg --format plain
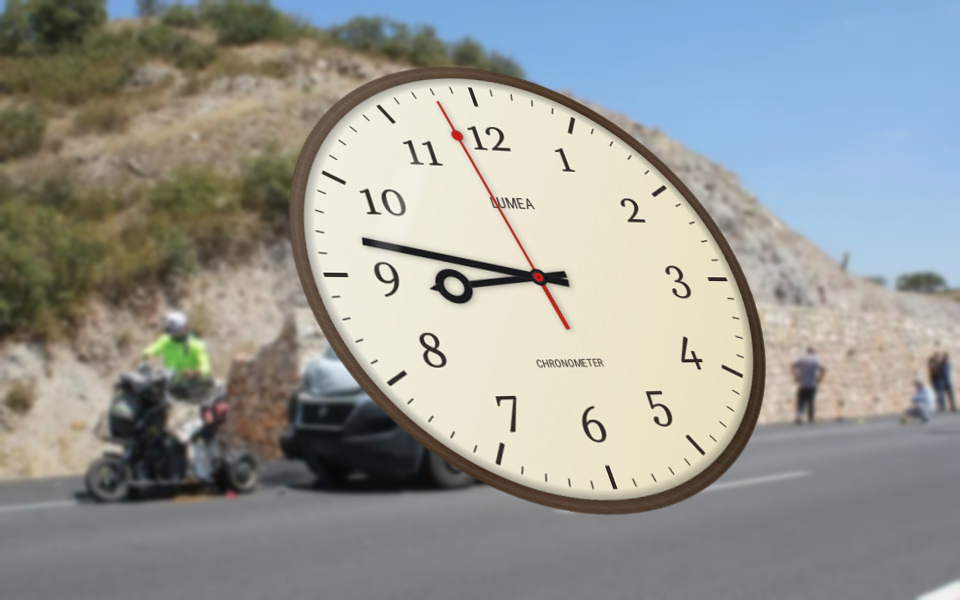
8:46:58
